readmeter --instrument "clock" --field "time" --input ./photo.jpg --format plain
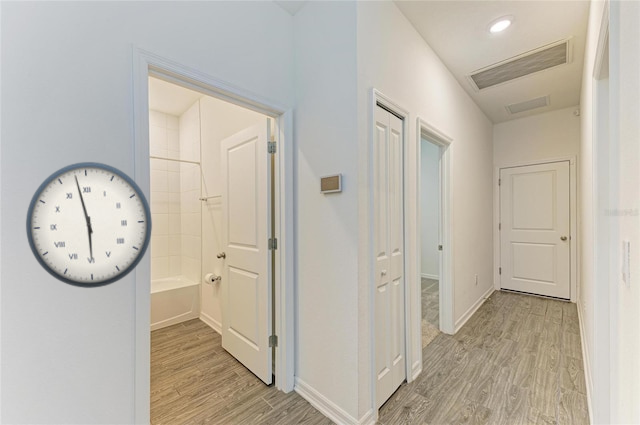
5:58
